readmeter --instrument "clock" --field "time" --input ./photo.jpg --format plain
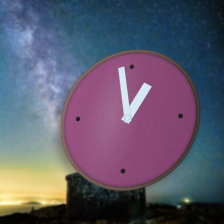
12:58
